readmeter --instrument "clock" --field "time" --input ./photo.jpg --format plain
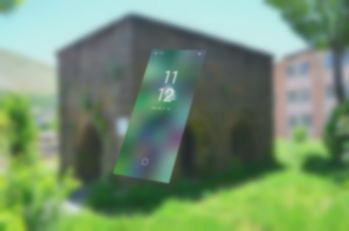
11:12
